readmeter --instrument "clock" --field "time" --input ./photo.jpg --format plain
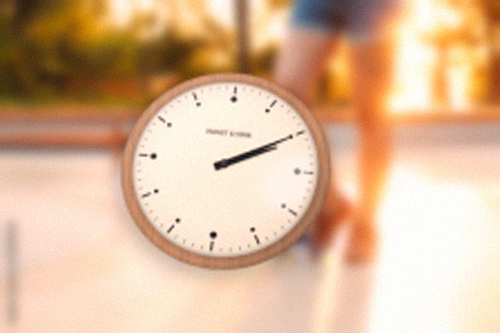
2:10
